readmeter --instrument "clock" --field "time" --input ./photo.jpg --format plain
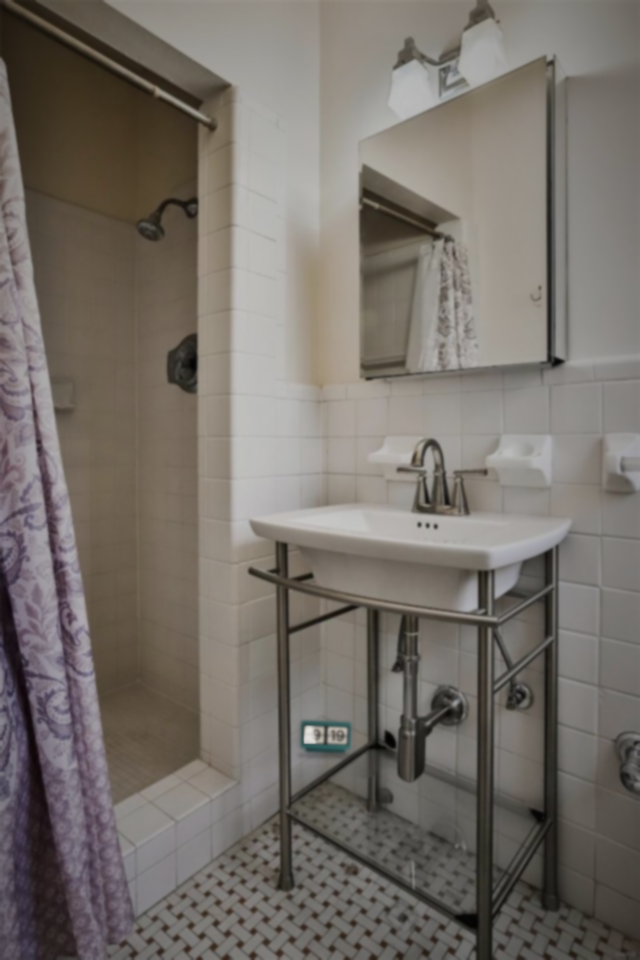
9:19
